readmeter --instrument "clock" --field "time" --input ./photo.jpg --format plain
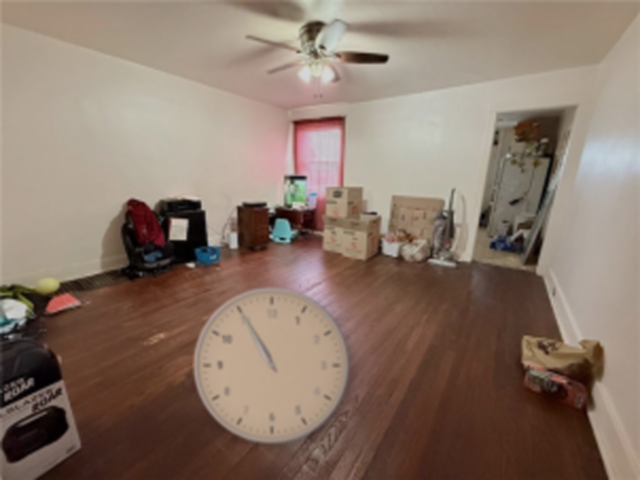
10:55
